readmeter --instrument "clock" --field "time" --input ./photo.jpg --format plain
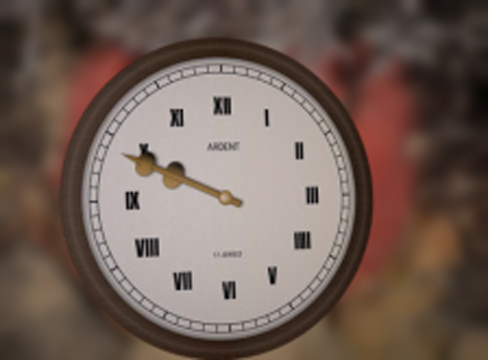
9:49
